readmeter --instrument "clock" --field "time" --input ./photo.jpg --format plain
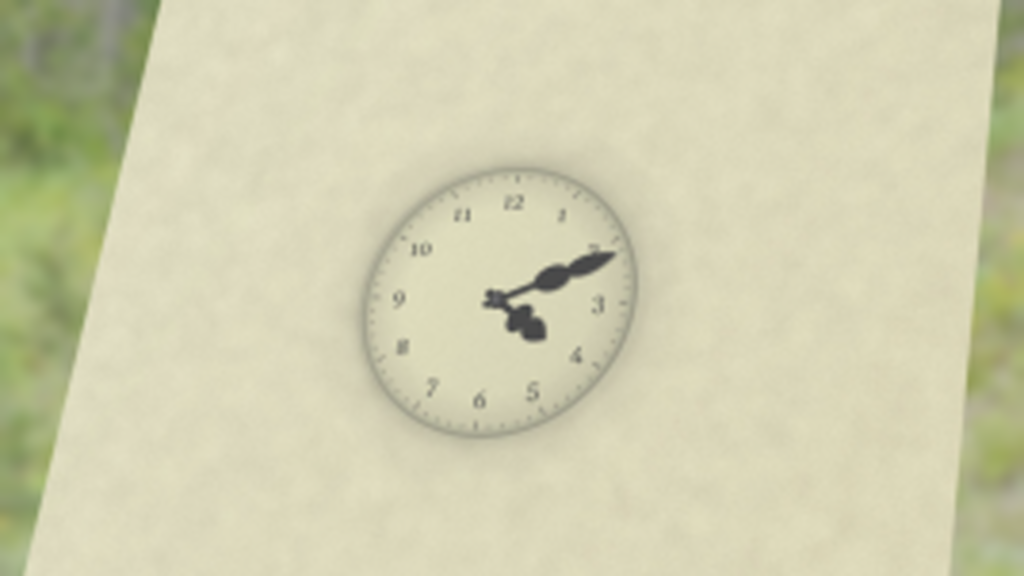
4:11
